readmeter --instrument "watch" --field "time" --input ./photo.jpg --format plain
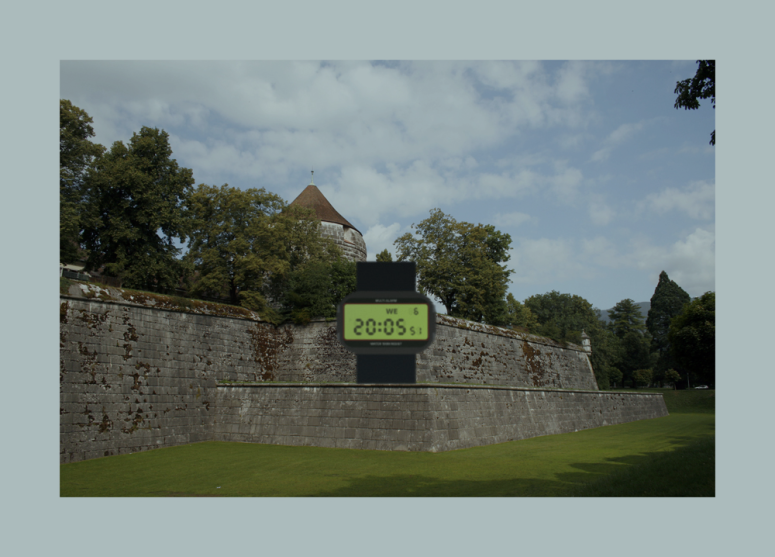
20:05
